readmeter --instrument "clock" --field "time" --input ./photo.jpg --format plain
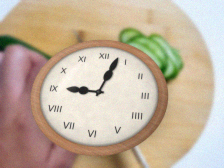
9:03
